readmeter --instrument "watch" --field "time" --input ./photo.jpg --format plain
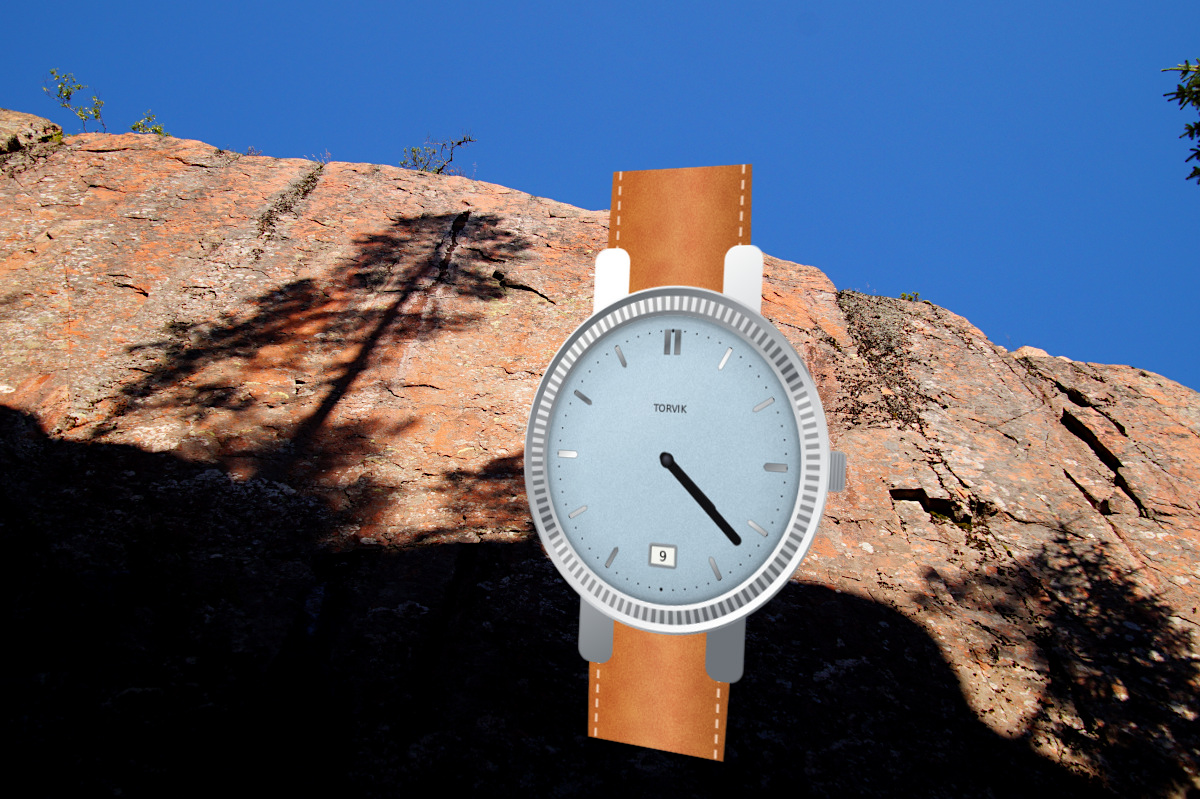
4:22
